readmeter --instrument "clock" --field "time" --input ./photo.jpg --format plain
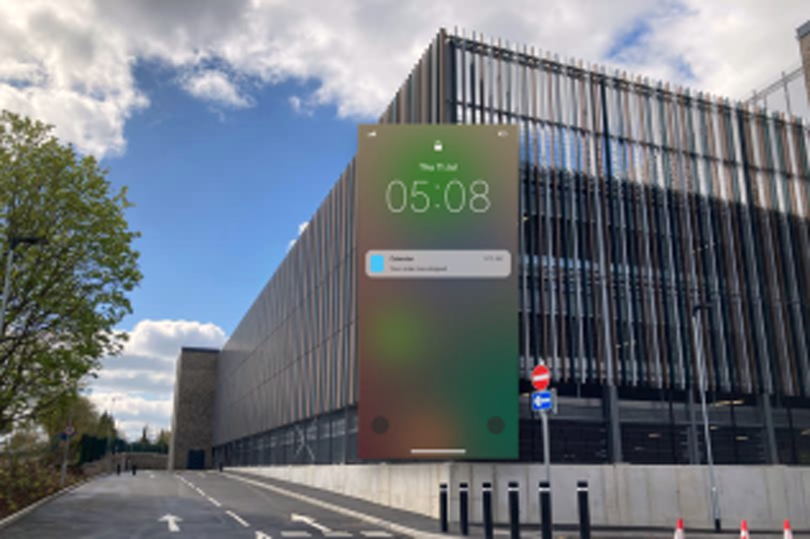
5:08
